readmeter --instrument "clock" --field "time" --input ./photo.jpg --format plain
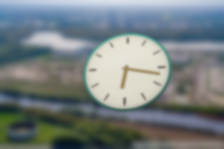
6:17
